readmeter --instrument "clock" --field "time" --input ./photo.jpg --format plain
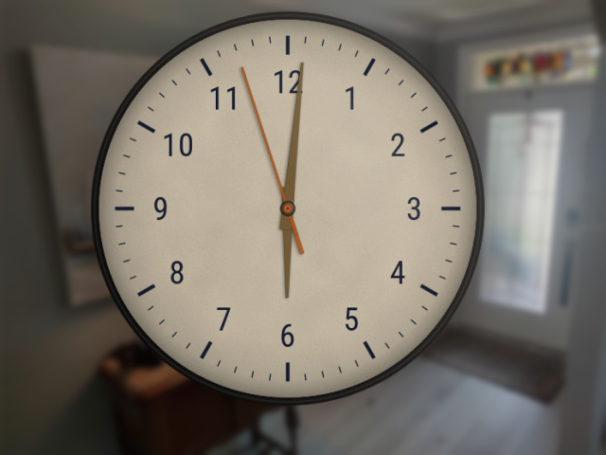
6:00:57
